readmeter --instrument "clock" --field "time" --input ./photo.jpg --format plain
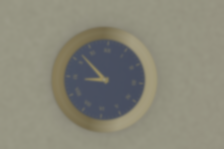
8:52
